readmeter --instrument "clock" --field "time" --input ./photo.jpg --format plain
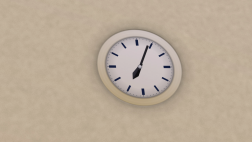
7:04
